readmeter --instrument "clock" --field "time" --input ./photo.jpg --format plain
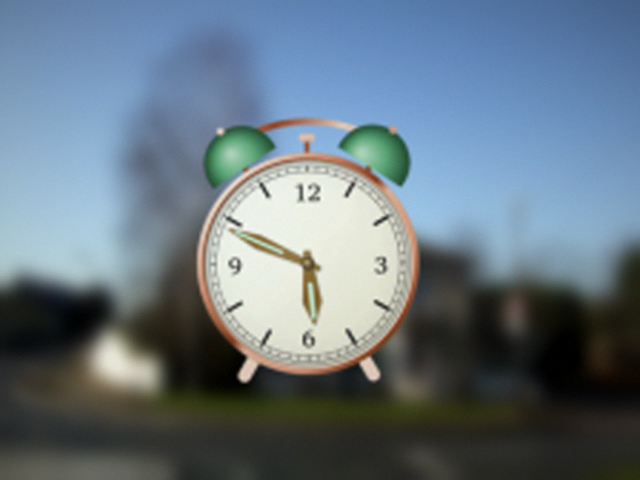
5:49
